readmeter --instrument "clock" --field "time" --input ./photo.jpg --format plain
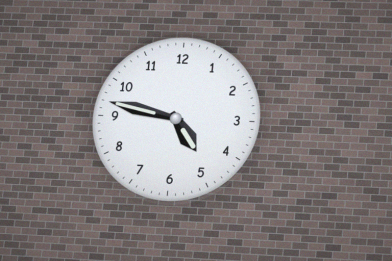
4:47
